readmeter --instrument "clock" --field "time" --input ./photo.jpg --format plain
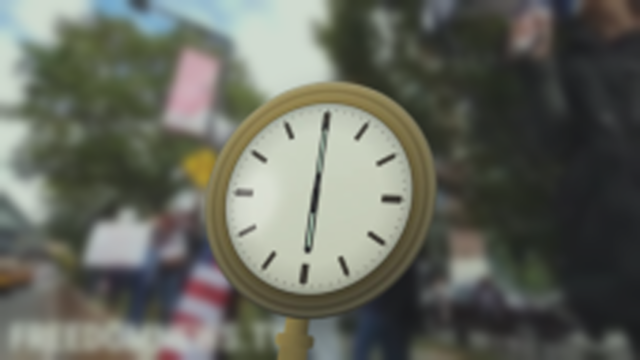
6:00
